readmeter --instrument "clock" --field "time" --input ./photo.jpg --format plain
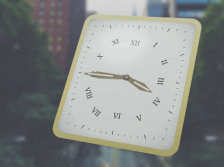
3:45
